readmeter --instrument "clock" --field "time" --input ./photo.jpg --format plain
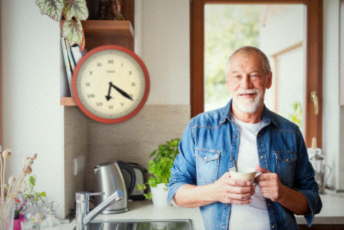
6:21
